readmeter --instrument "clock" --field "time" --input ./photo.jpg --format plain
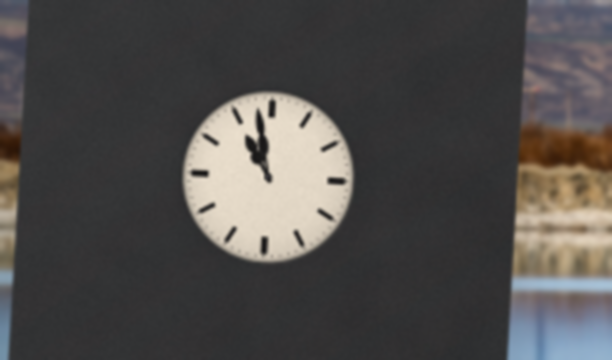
10:58
